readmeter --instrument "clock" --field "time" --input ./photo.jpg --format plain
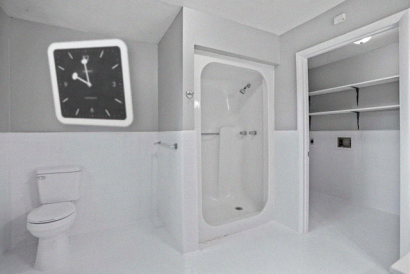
9:59
